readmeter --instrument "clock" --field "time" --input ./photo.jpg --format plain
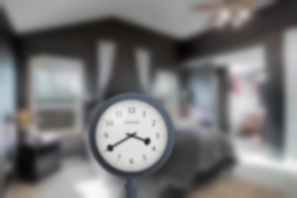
3:40
